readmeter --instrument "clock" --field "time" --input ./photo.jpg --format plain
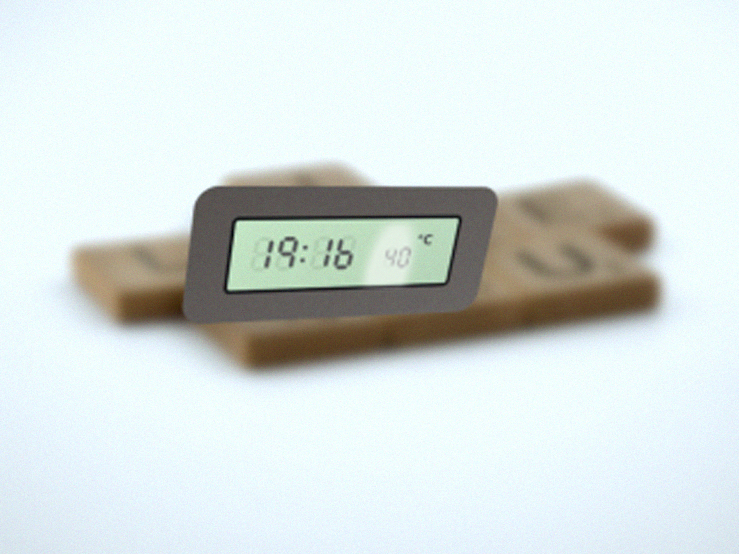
19:16
